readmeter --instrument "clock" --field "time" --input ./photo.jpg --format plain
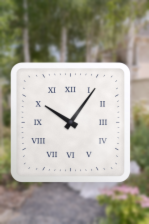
10:06
